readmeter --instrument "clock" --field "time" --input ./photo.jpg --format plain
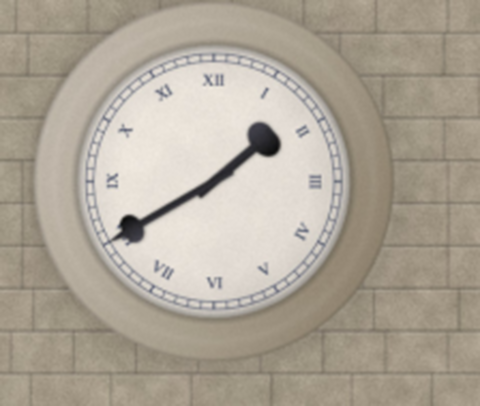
1:40
